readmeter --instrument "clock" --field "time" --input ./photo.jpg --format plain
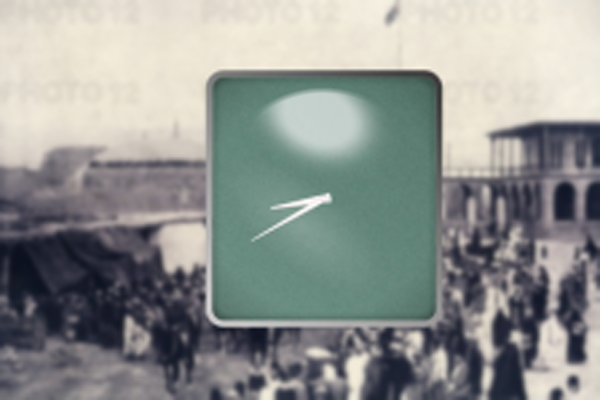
8:40
